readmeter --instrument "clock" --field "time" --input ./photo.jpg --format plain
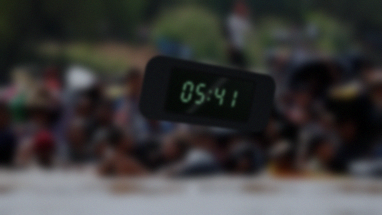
5:41
